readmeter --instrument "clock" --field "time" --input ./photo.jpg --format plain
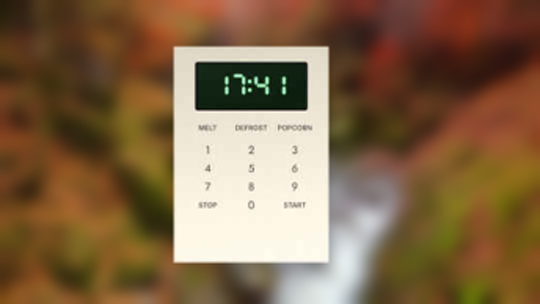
17:41
